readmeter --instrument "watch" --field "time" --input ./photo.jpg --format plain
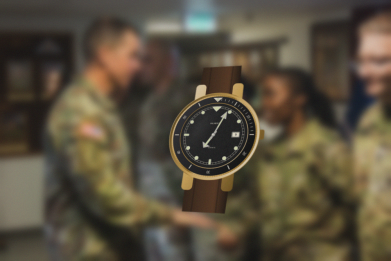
7:04
